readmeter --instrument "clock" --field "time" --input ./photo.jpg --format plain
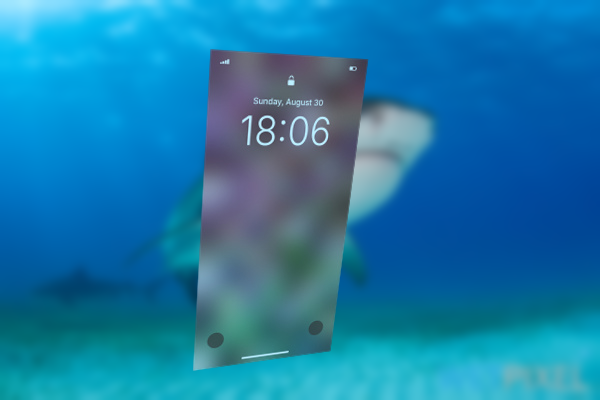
18:06
